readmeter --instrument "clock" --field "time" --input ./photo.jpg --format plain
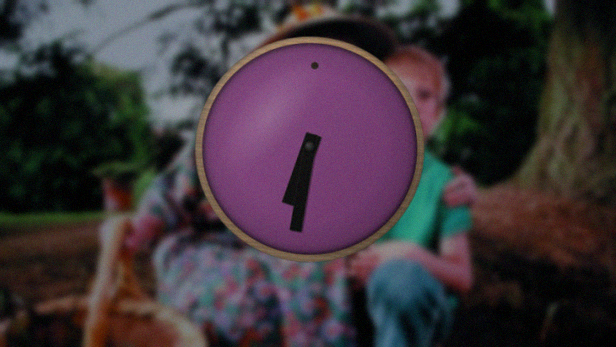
6:31
